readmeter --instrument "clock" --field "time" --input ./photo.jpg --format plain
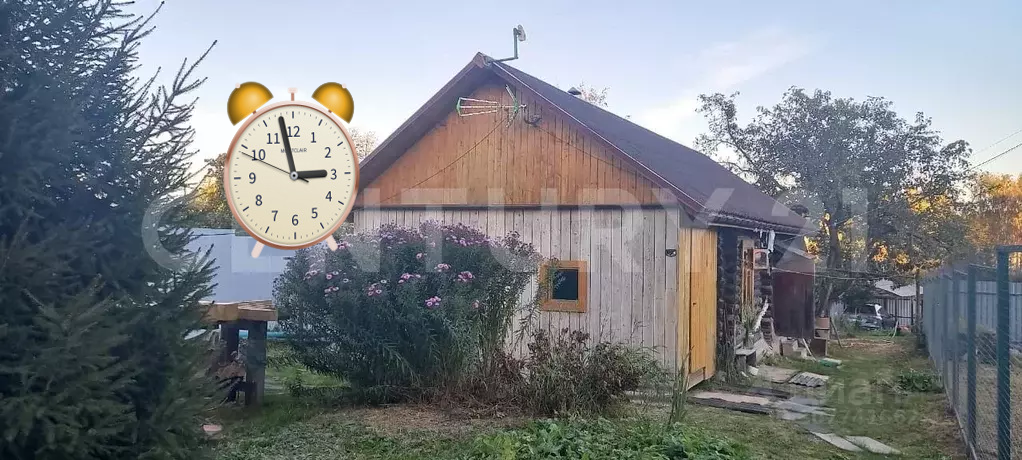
2:57:49
